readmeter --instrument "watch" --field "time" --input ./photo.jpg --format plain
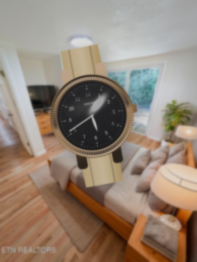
5:41
